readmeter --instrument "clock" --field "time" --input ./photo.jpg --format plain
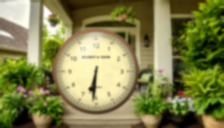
6:31
